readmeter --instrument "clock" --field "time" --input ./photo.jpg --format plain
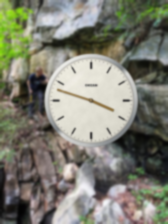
3:48
